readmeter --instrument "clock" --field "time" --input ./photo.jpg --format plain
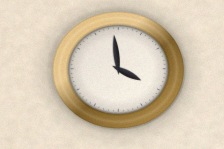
3:59
